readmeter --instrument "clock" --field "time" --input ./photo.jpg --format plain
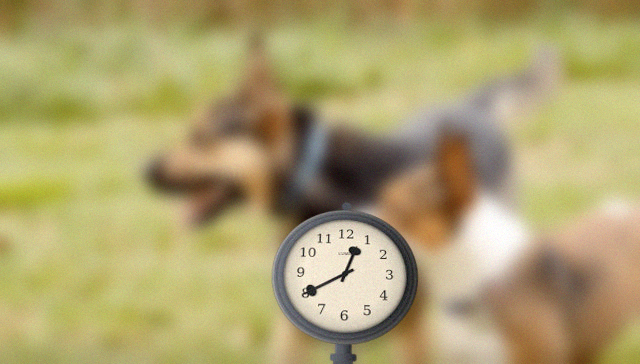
12:40
